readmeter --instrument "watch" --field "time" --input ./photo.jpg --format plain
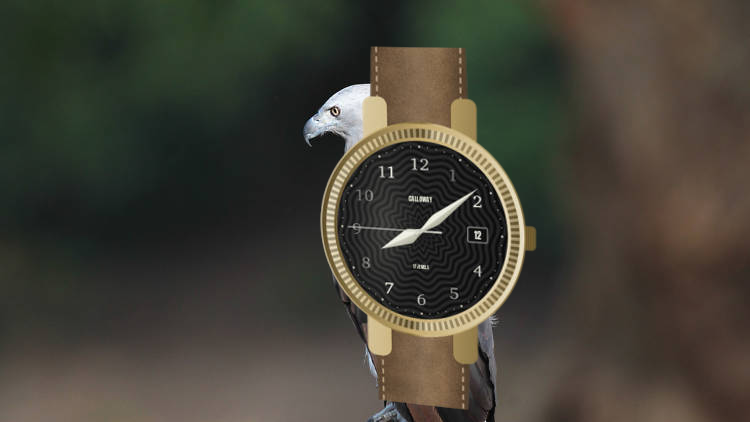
8:08:45
